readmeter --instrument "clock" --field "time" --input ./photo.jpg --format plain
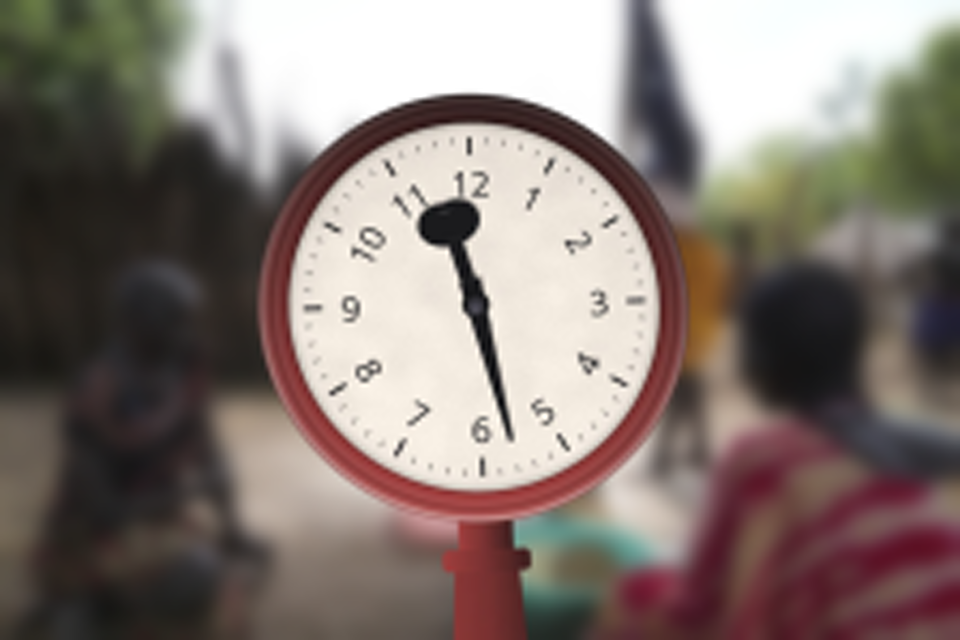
11:28
